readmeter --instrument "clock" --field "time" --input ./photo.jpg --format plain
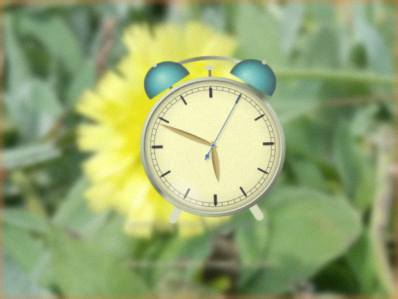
5:49:05
